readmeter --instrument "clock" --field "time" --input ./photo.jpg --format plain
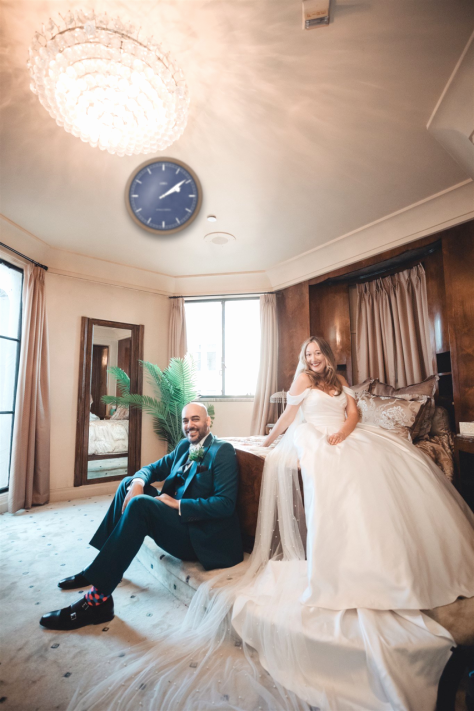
2:09
